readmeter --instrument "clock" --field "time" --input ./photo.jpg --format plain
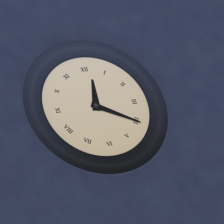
12:20
